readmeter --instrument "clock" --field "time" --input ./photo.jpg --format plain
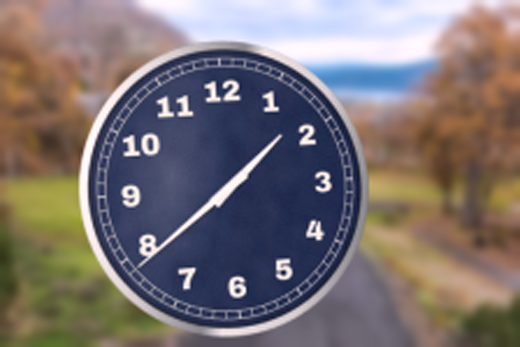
1:39
